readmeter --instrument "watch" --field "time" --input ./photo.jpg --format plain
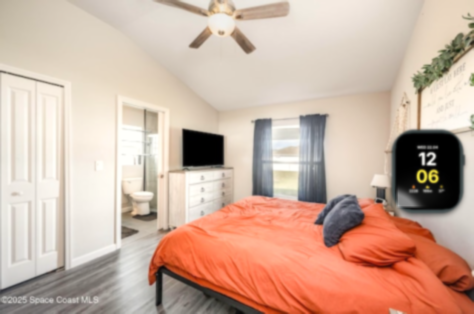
12:06
